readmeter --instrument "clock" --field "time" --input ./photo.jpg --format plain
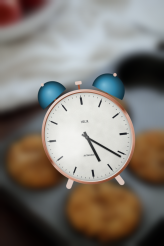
5:21
